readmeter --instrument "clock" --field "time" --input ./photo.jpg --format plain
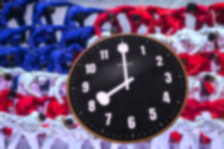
8:00
